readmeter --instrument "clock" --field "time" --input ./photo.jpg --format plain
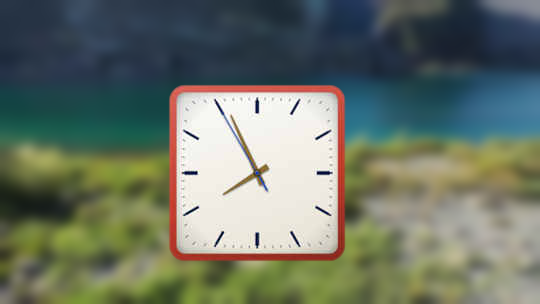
7:55:55
